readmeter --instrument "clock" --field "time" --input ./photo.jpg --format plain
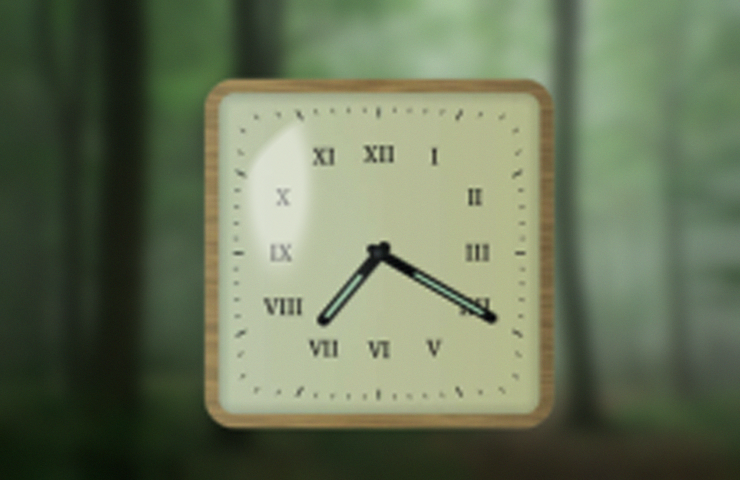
7:20
